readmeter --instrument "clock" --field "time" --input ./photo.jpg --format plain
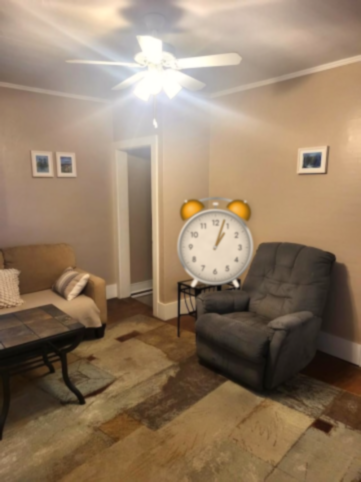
1:03
